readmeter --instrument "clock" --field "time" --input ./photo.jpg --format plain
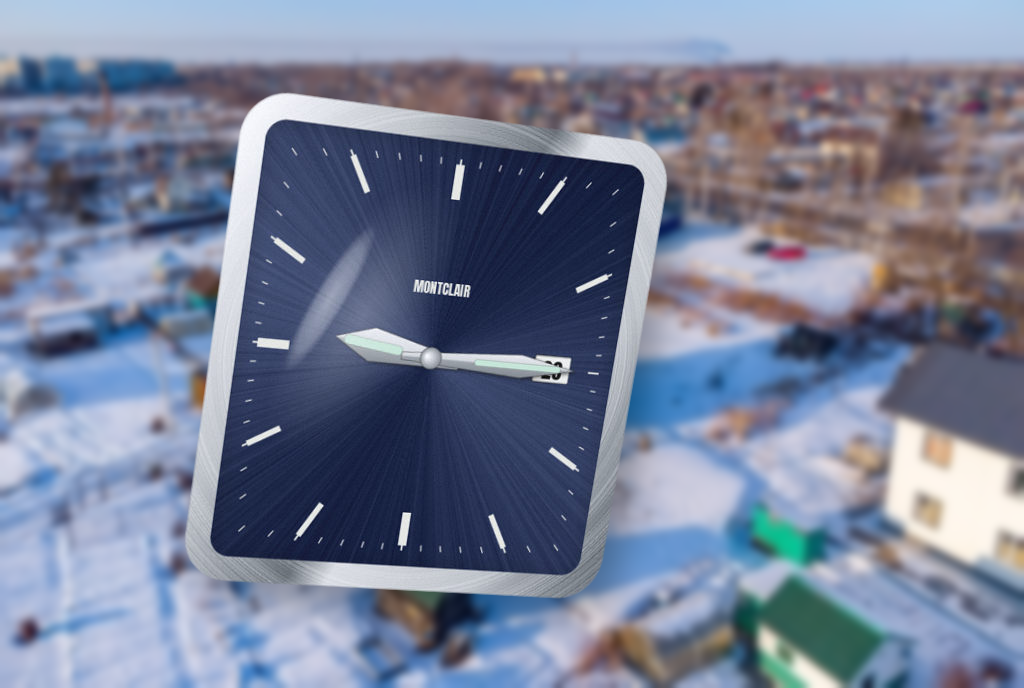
9:15
